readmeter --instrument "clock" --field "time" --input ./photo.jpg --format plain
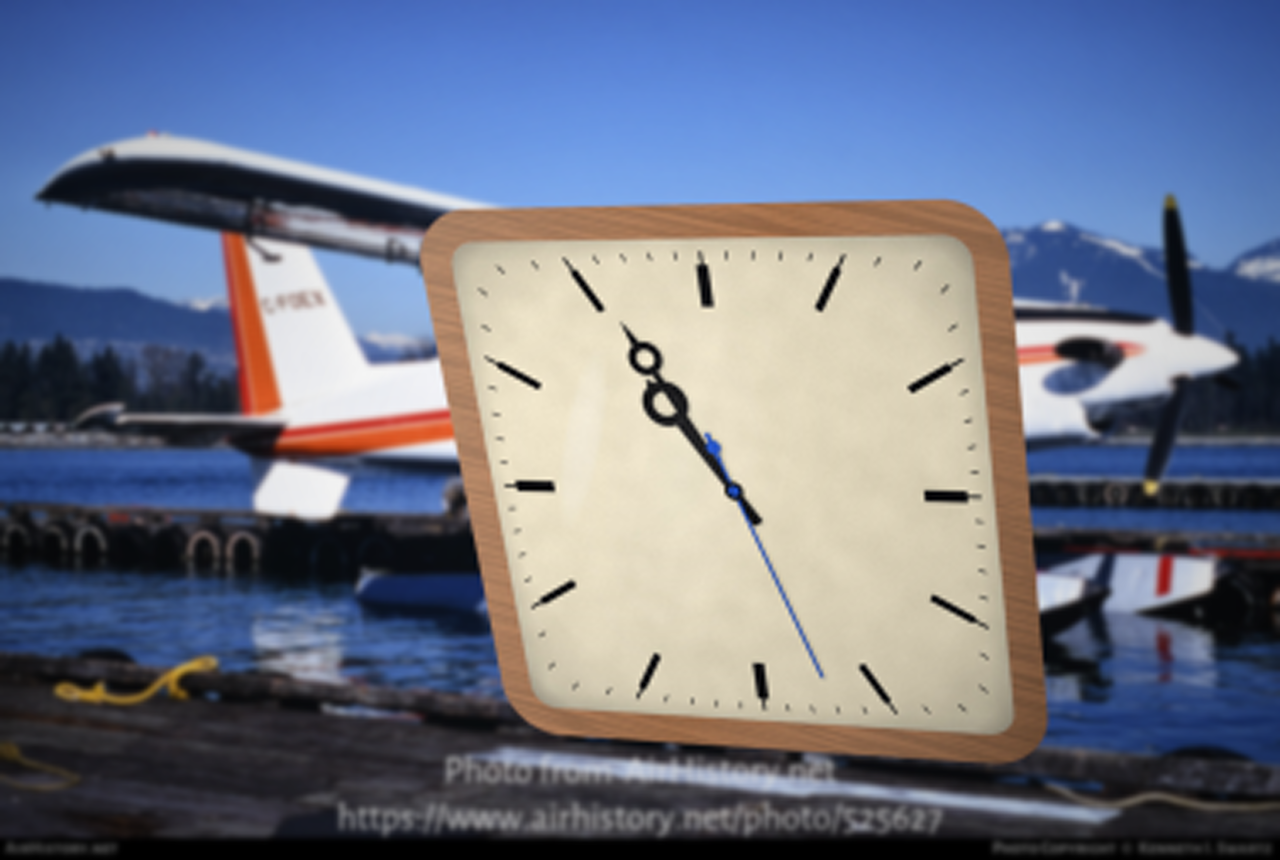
10:55:27
